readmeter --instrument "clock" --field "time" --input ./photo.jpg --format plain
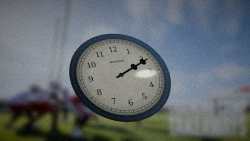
2:11
